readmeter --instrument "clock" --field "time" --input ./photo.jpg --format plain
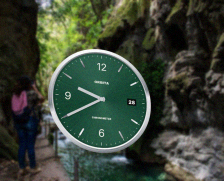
9:40
